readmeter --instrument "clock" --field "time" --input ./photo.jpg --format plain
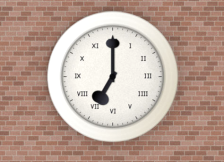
7:00
